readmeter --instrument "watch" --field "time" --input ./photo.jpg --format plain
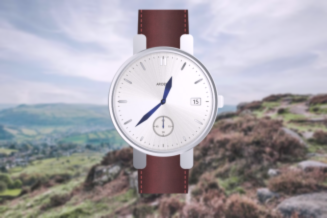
12:38
